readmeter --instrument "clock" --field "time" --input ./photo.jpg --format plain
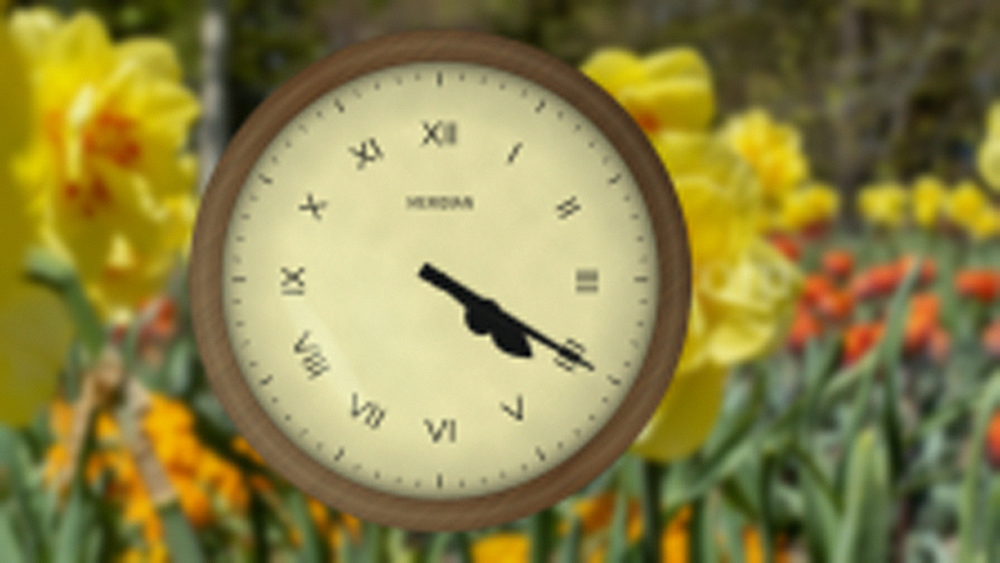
4:20
